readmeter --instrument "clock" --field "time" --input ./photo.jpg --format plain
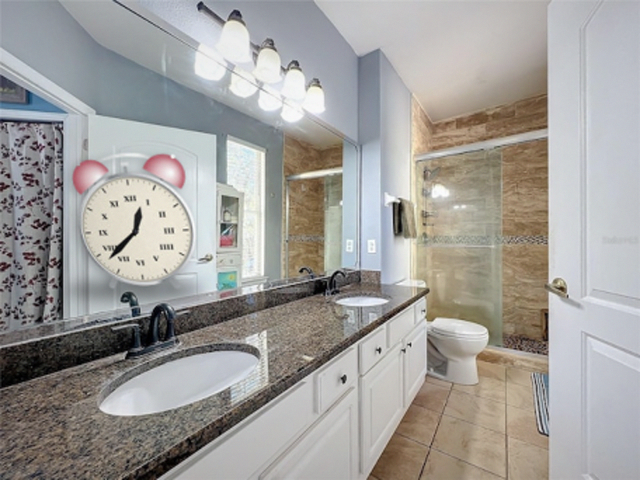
12:38
